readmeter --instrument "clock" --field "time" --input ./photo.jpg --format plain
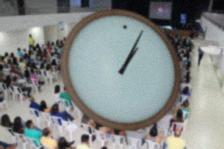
1:04
